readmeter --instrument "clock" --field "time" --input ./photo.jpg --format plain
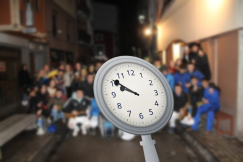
9:51
